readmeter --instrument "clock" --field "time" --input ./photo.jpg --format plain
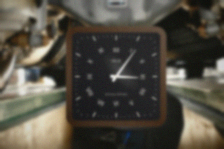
3:06
